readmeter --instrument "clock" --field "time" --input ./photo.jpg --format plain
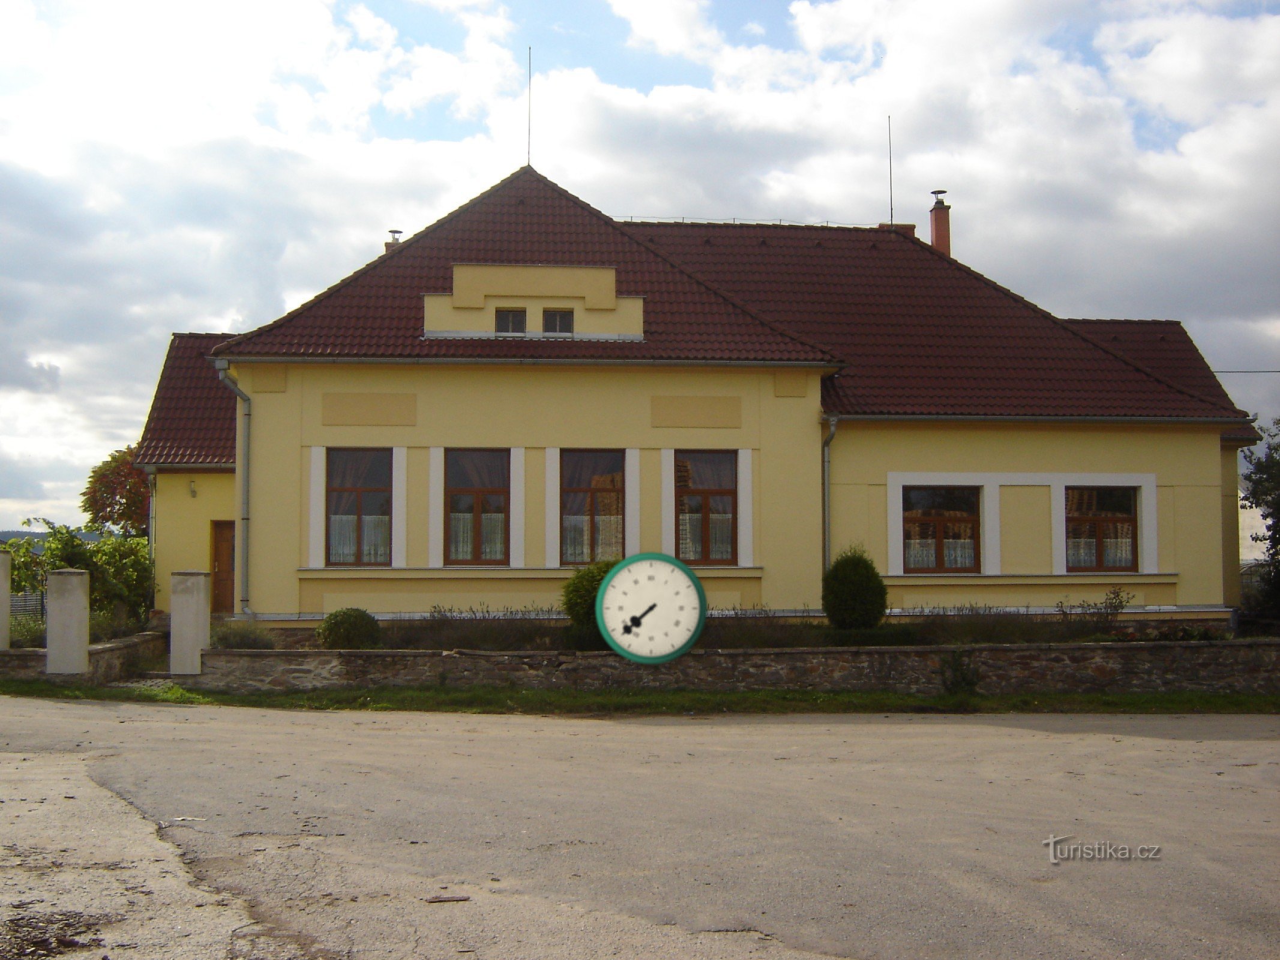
7:38
